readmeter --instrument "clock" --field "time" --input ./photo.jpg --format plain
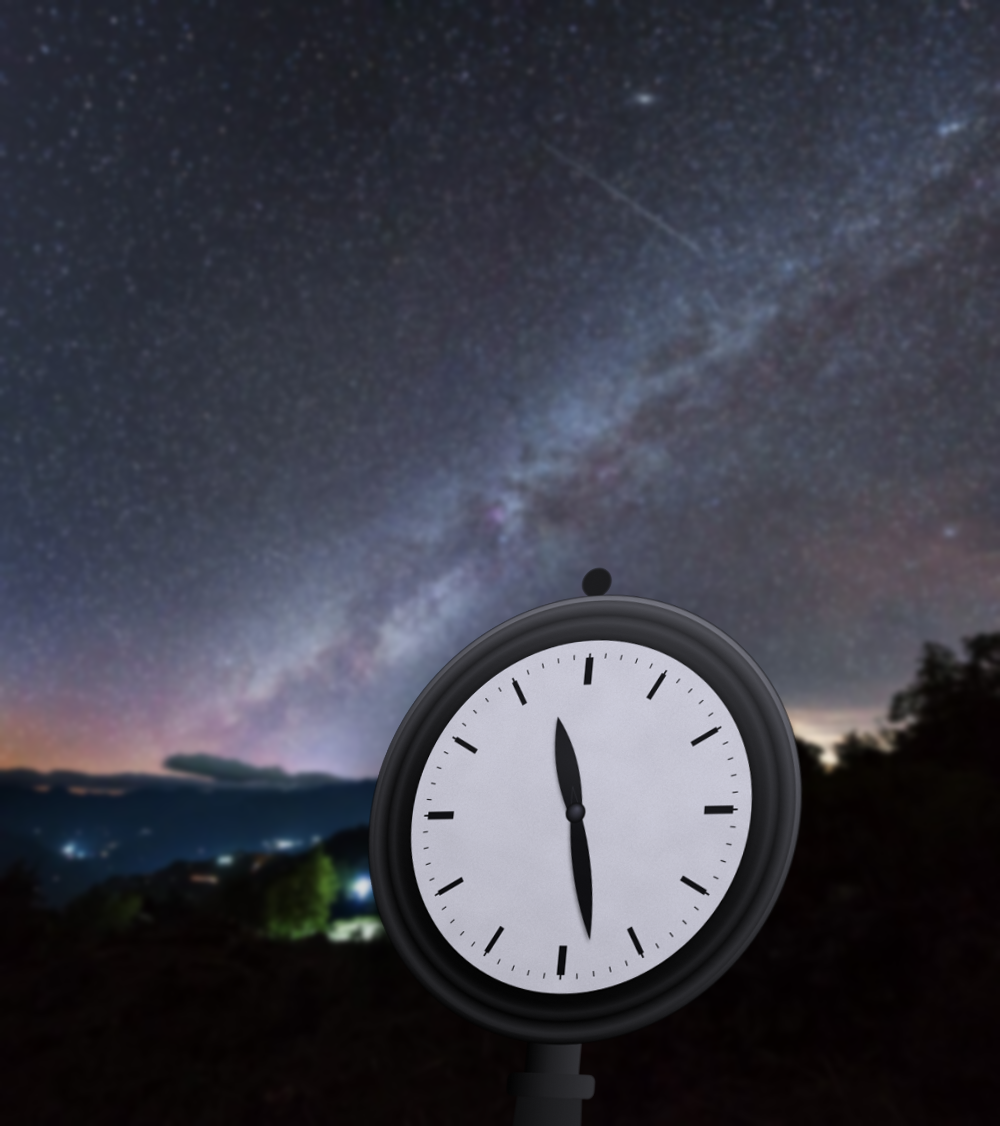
11:28
